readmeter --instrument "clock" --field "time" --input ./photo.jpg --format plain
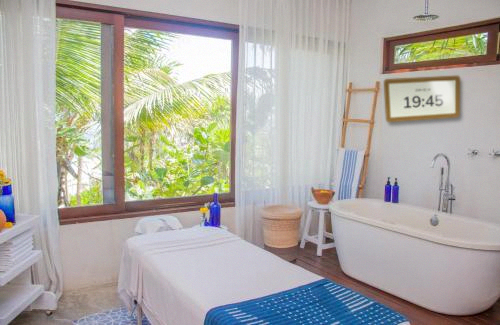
19:45
